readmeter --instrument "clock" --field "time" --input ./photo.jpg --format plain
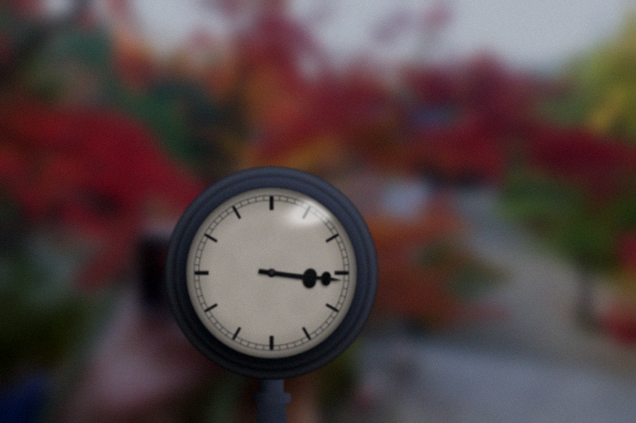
3:16
